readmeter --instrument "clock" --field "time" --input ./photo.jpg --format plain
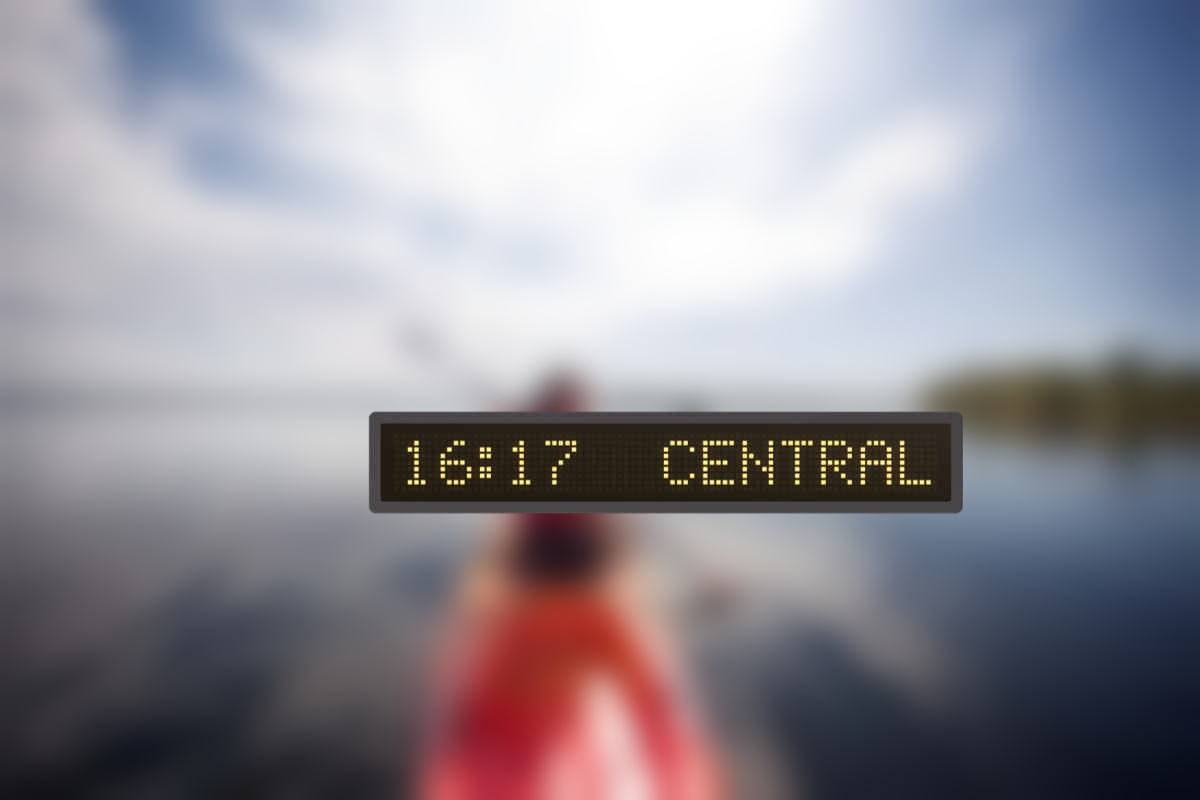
16:17
